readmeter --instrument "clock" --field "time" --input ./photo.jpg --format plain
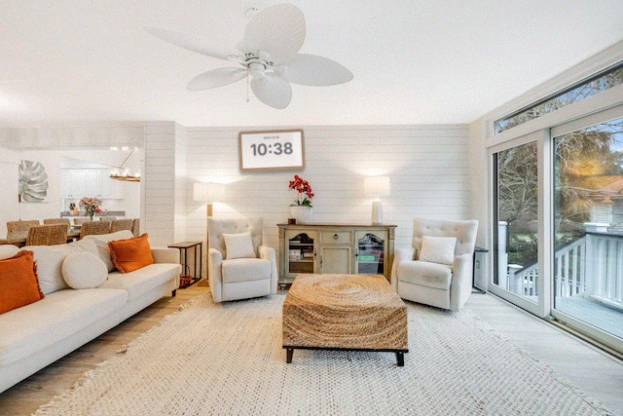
10:38
